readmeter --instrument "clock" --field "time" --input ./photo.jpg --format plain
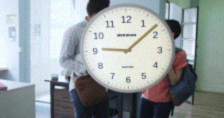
9:08
